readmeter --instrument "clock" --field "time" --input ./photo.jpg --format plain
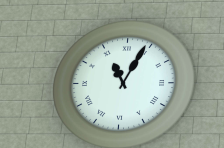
11:04
